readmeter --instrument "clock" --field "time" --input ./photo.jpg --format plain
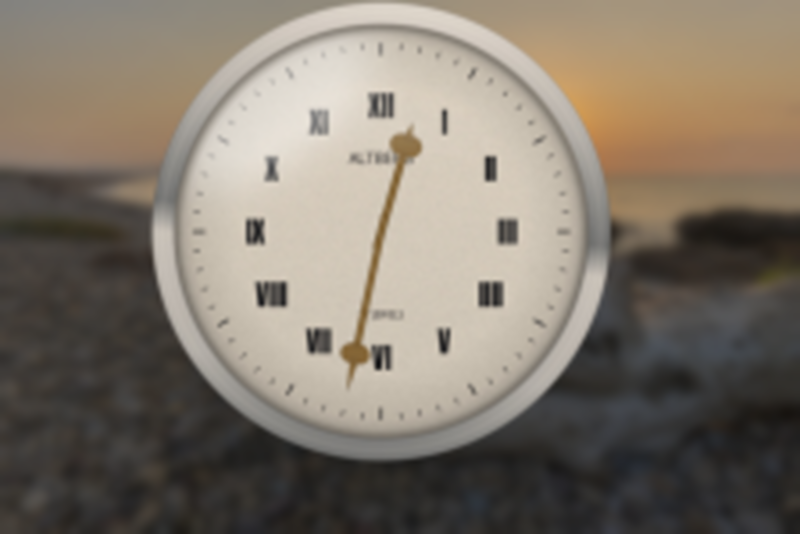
12:32
